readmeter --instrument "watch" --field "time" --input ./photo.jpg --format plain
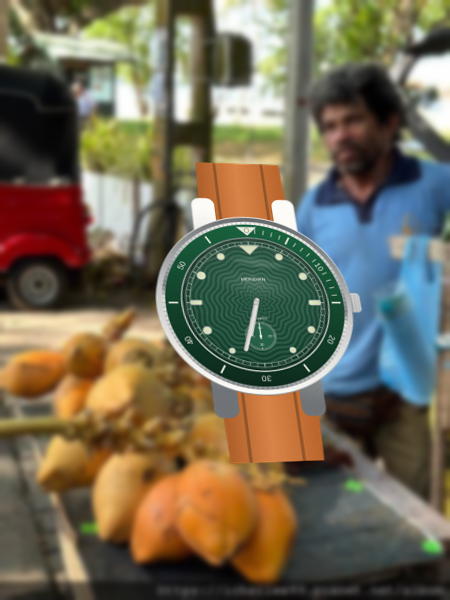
6:33
